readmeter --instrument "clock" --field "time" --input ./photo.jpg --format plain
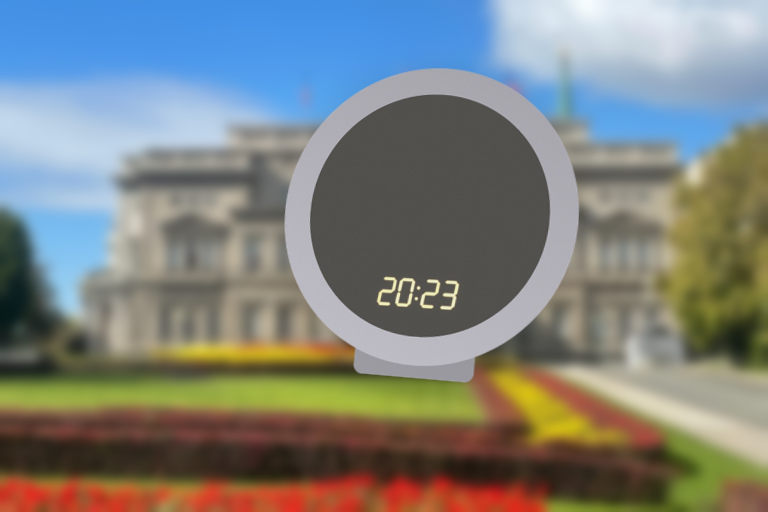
20:23
